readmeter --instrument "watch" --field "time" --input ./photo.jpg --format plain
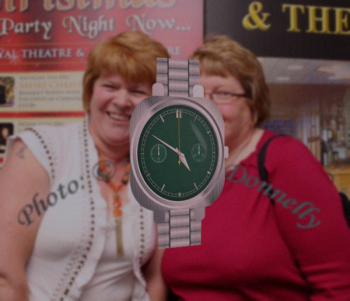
4:50
